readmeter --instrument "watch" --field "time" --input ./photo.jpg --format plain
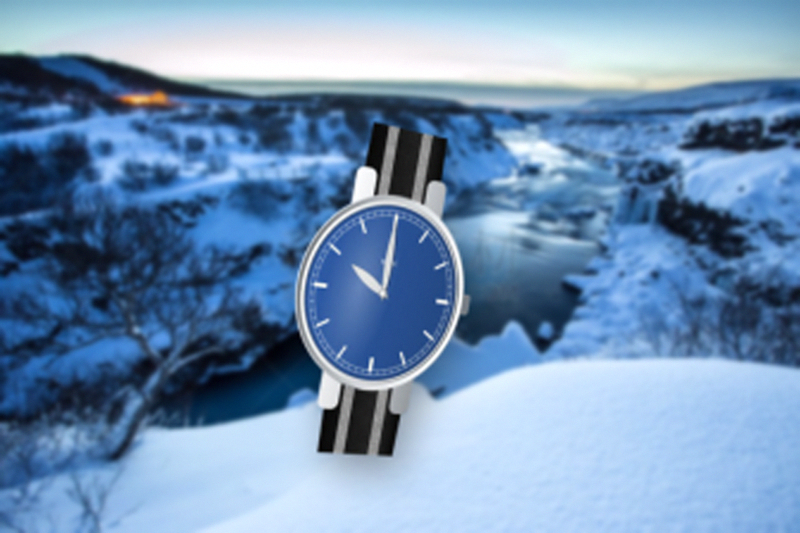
10:00
